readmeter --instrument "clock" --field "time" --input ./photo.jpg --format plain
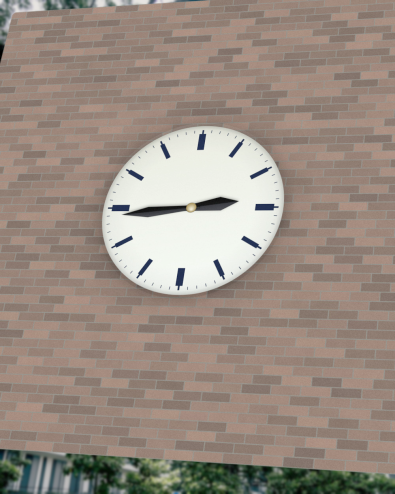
2:44
